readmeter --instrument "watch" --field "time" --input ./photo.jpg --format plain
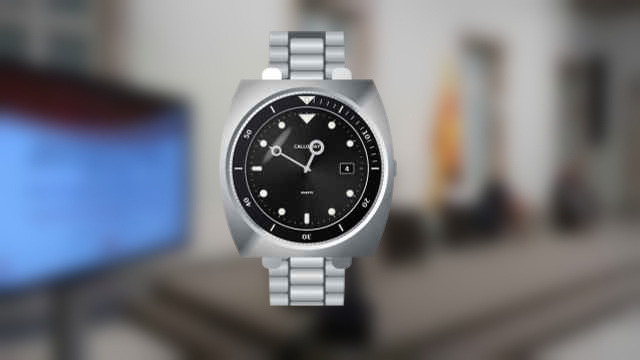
12:50
